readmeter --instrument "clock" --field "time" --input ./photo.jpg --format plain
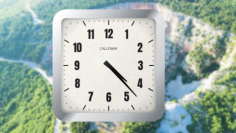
4:23
